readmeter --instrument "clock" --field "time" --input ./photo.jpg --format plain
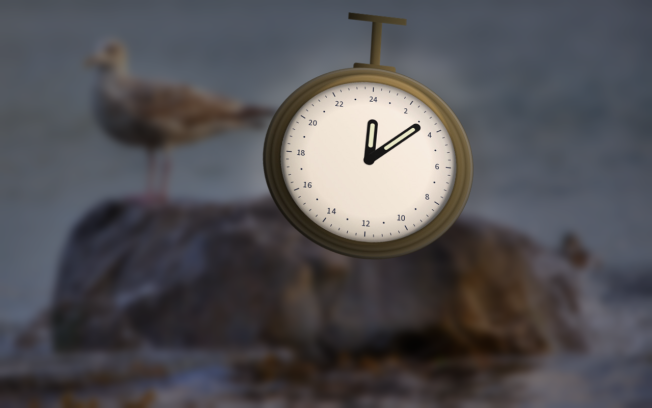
0:08
